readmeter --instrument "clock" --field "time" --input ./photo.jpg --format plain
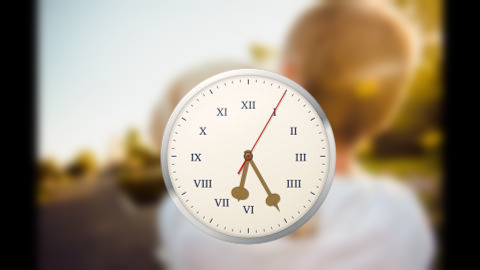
6:25:05
